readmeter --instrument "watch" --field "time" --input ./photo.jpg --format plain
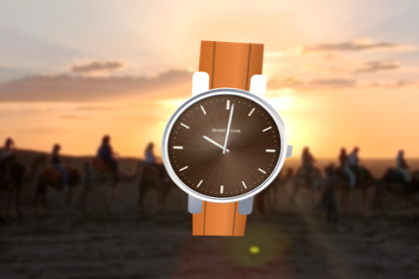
10:01
